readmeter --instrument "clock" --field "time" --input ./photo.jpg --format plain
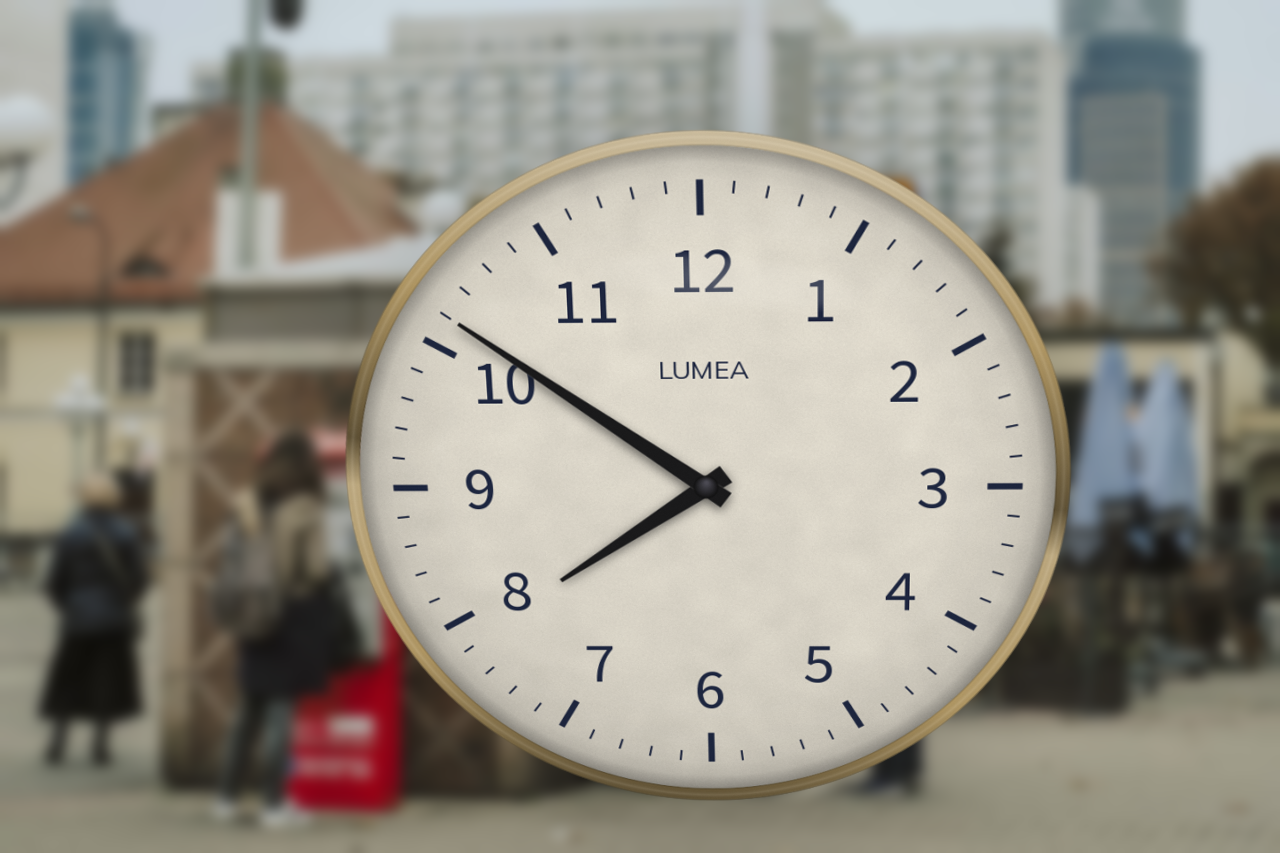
7:51
